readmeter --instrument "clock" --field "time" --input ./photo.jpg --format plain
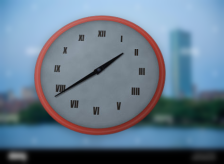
1:39
